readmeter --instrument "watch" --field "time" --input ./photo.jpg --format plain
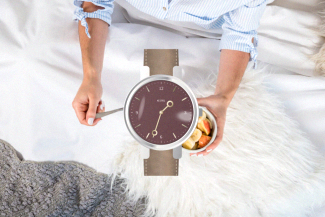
1:33
